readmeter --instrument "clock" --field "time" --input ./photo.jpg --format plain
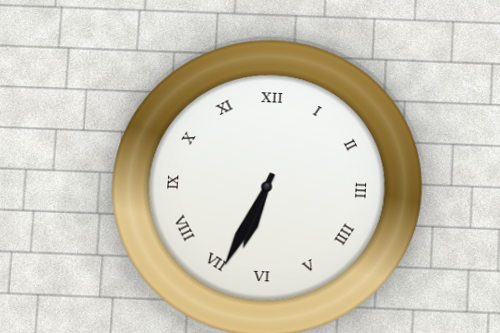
6:34
